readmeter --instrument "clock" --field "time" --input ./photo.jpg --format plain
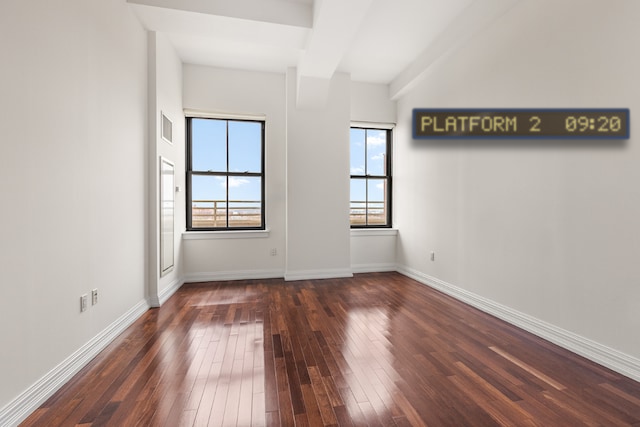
9:20
